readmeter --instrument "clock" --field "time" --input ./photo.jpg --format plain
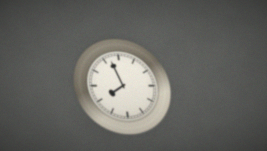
7:57
